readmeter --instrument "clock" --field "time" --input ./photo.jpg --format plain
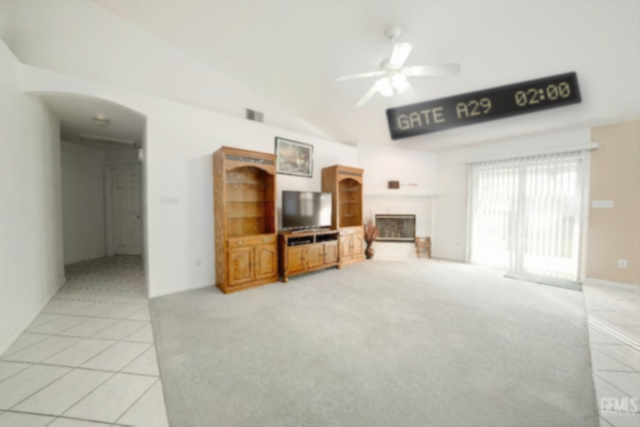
2:00
